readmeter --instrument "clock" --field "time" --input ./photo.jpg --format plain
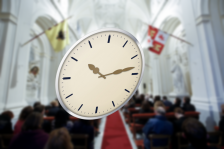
10:13
